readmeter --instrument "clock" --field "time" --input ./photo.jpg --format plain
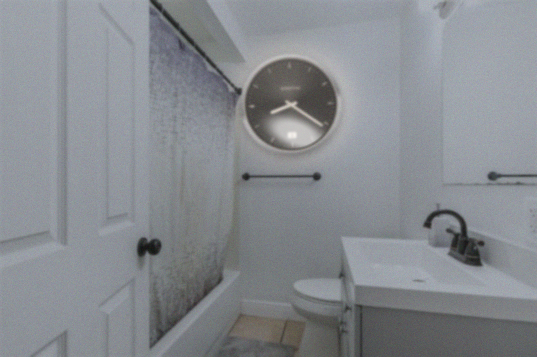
8:21
